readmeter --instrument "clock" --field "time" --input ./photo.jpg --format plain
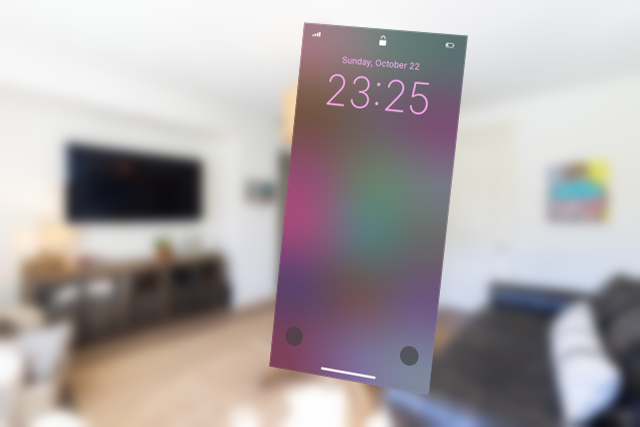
23:25
